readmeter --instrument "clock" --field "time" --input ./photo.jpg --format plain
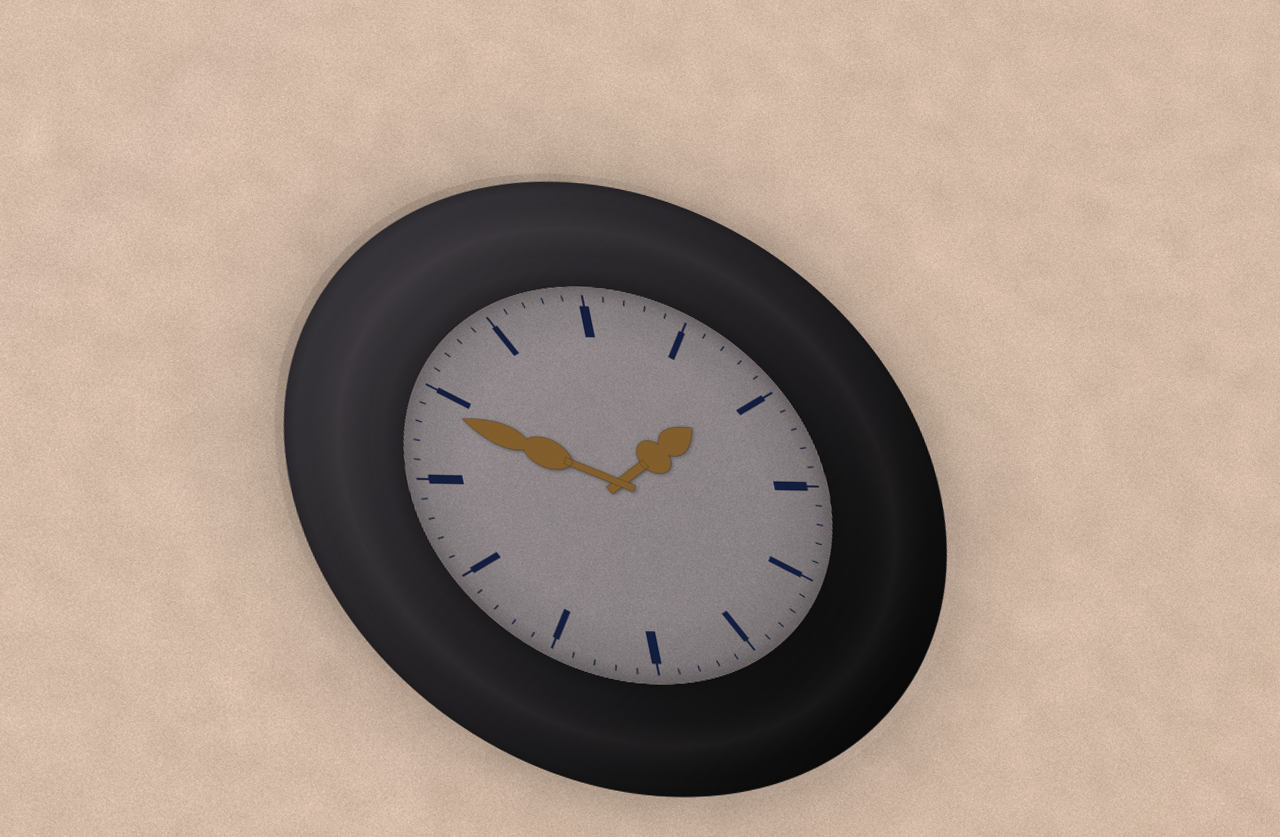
1:49
